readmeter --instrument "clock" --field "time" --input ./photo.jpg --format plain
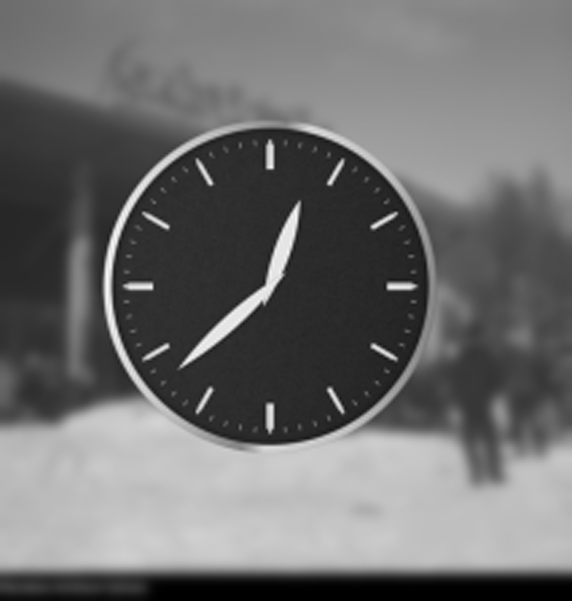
12:38
